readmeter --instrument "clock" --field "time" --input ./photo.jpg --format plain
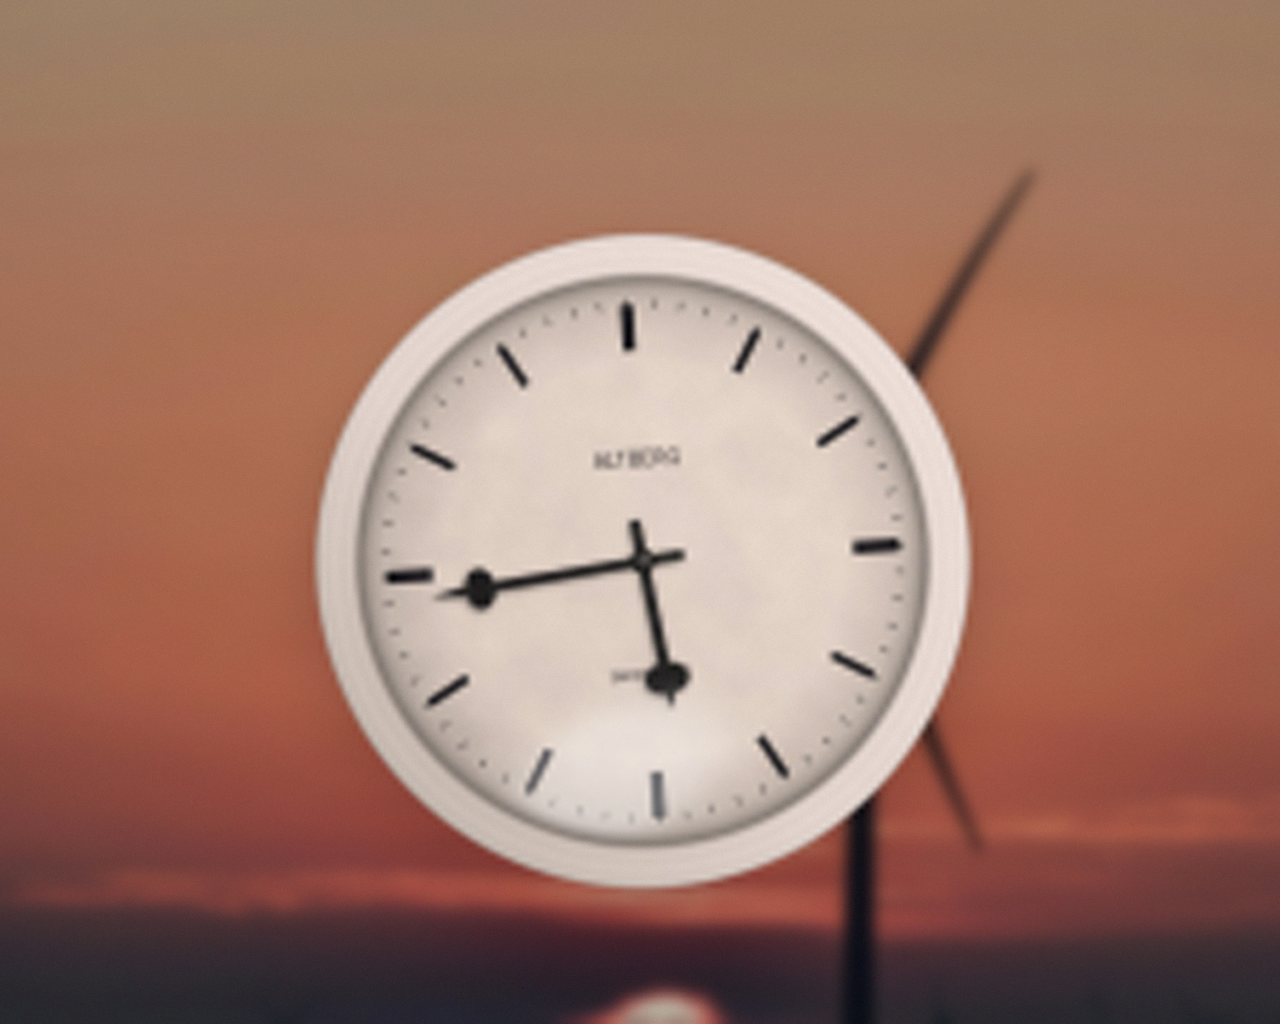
5:44
